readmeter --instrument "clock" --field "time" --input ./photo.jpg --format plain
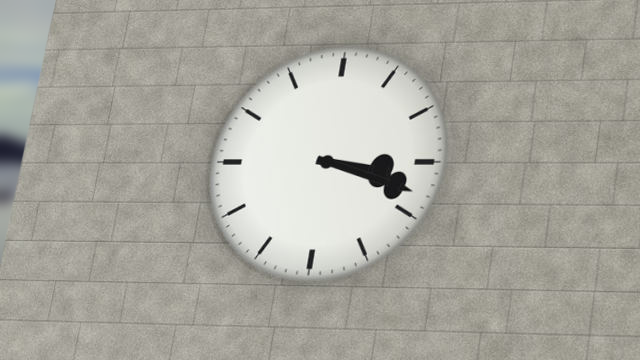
3:18
